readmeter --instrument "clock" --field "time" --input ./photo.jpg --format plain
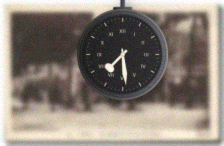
7:29
